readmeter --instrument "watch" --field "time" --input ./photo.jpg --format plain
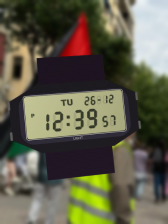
12:39:57
